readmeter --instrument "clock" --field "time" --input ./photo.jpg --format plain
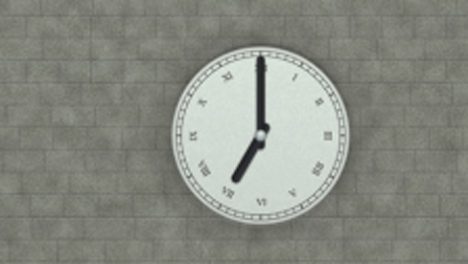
7:00
